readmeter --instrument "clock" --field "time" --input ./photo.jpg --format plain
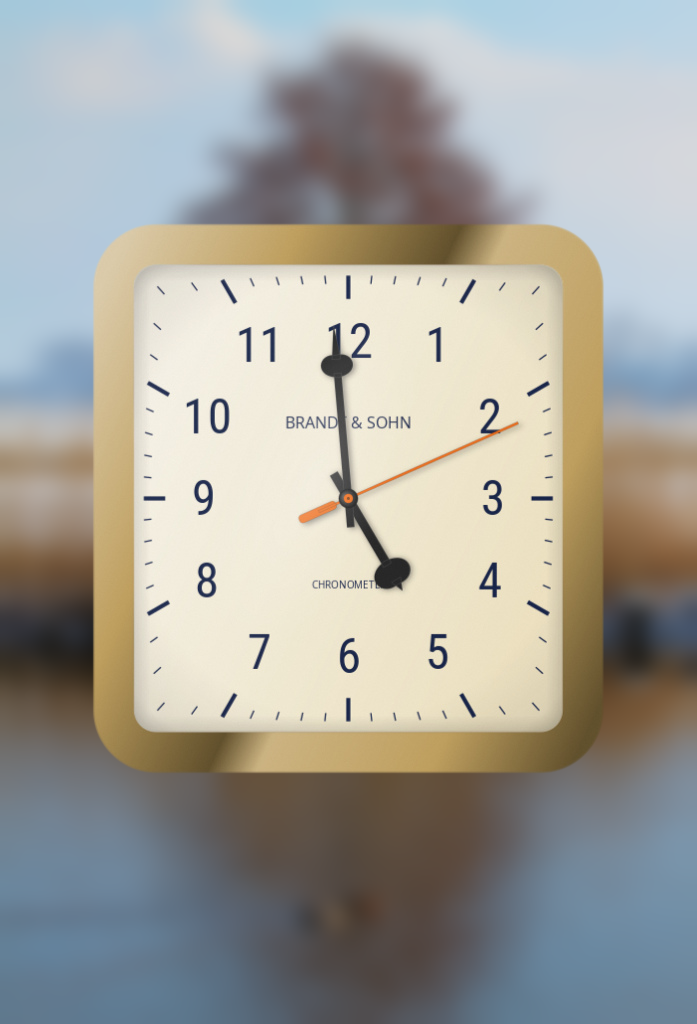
4:59:11
